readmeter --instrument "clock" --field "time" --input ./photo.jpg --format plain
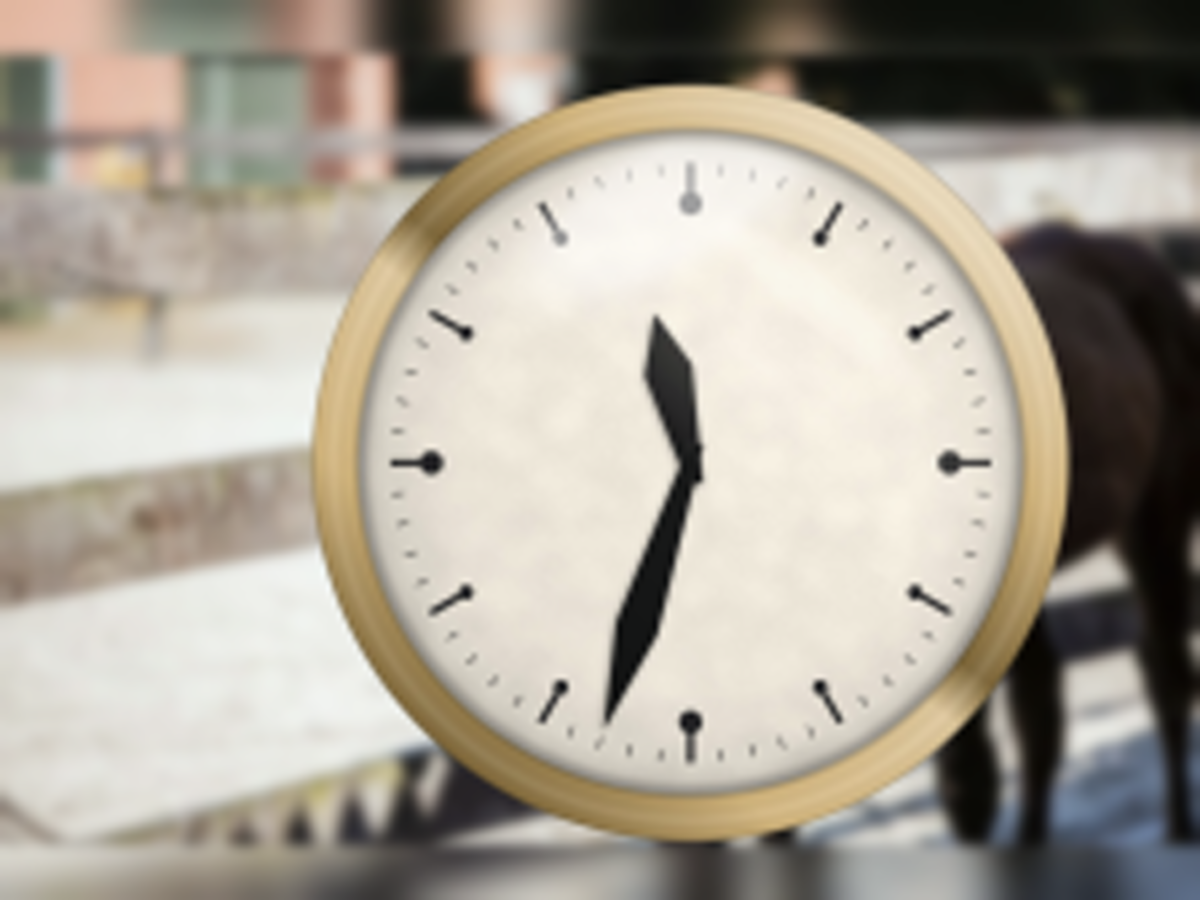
11:33
